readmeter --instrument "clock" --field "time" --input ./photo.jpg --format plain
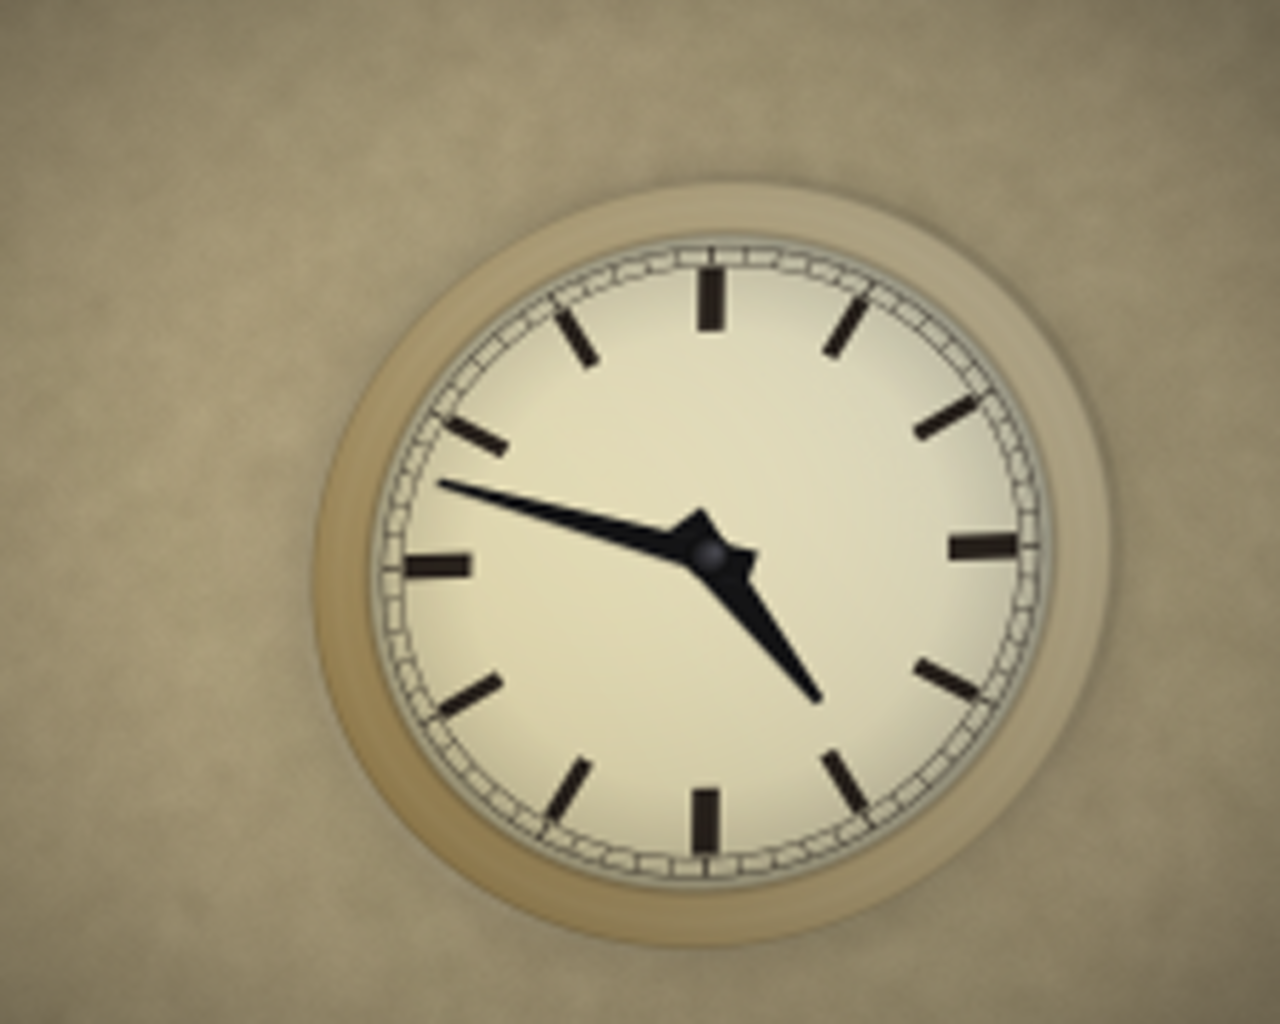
4:48
